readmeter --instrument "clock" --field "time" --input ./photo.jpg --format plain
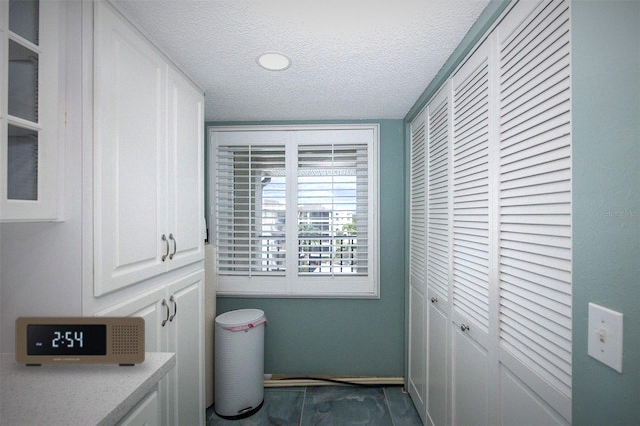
2:54
